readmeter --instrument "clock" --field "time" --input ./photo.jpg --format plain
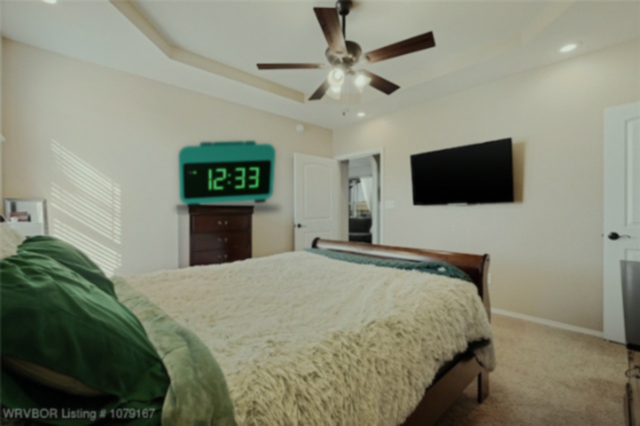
12:33
